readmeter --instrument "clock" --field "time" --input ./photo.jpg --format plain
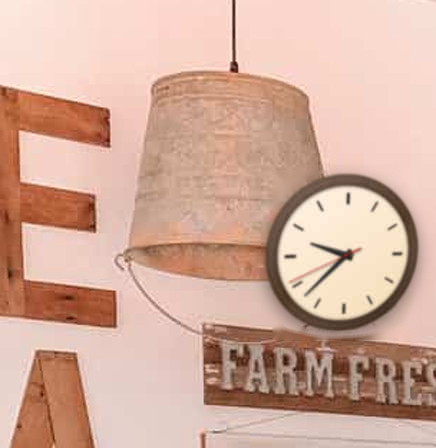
9:37:41
